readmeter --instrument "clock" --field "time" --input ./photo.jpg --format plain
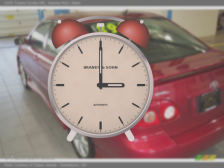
3:00
